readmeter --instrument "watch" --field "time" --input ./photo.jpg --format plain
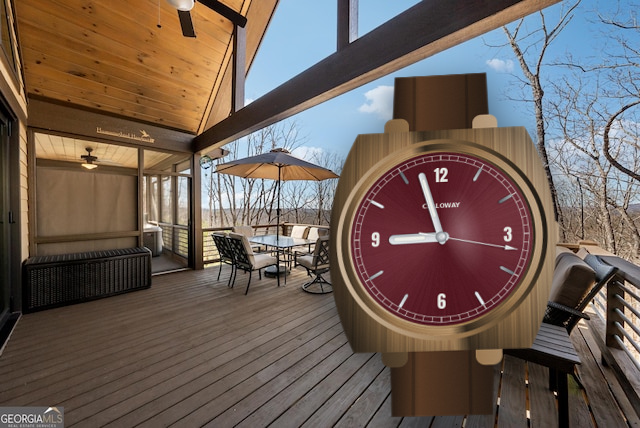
8:57:17
